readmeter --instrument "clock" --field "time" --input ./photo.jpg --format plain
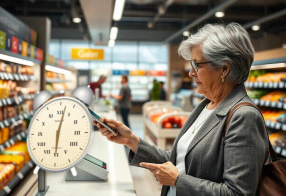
6:02
